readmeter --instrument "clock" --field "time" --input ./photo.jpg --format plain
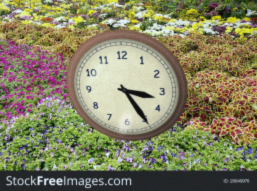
3:25
